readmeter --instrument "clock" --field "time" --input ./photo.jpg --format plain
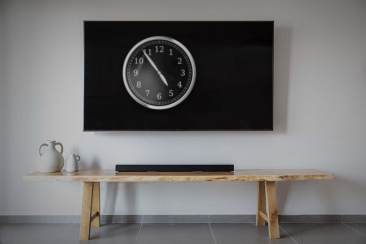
4:54
